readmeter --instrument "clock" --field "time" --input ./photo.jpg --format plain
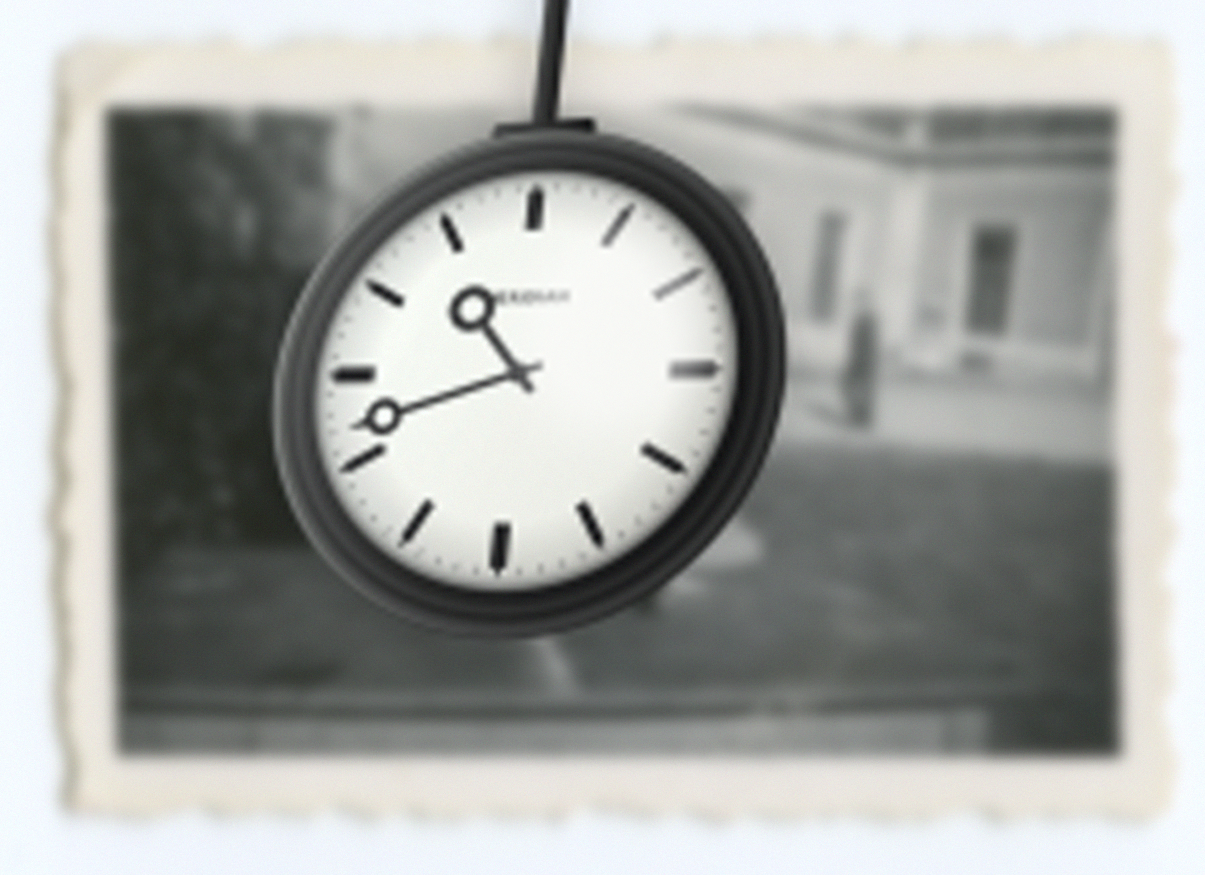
10:42
